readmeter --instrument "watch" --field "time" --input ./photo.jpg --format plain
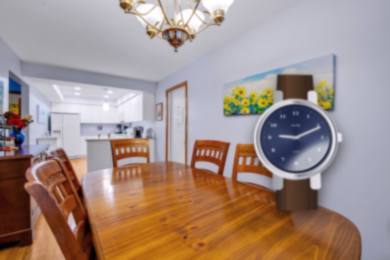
9:11
